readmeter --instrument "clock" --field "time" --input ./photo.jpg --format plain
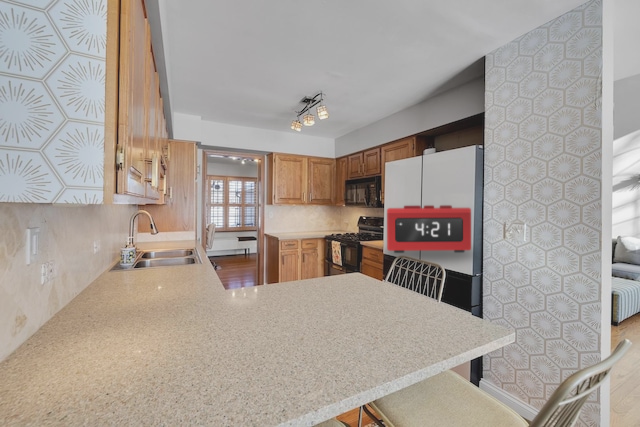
4:21
